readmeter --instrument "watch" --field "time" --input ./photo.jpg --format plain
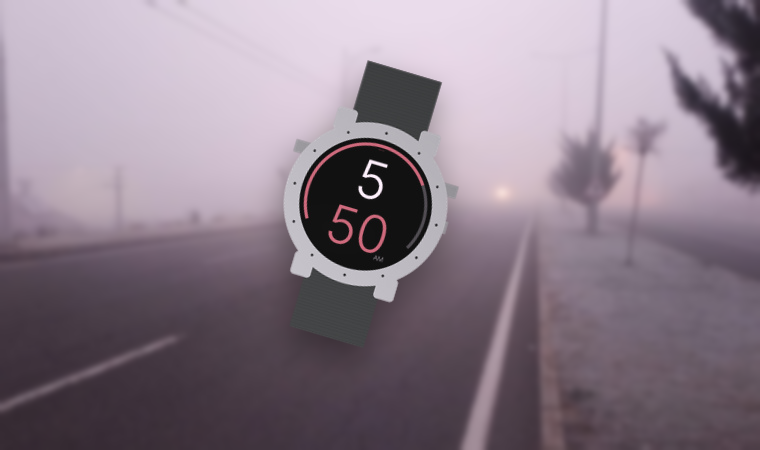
5:50
